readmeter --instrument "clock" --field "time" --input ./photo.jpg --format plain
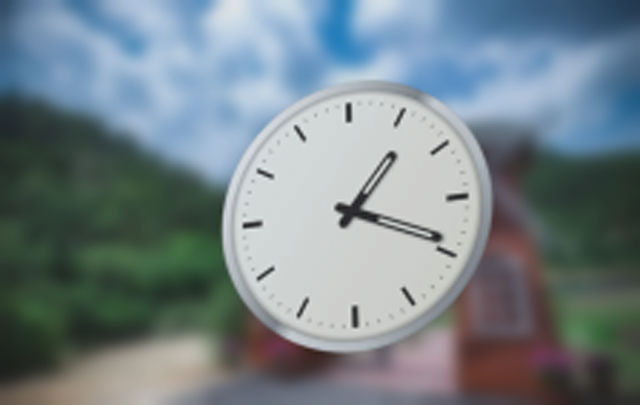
1:19
